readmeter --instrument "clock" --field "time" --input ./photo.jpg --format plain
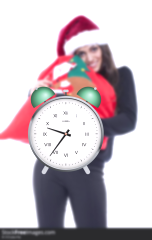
9:36
